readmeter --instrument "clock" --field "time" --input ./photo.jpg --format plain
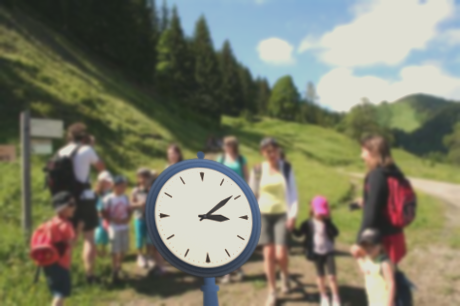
3:09
